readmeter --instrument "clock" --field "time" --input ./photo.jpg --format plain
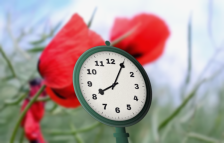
8:05
